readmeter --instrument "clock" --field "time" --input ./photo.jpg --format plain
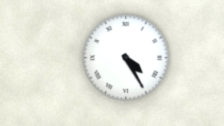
4:25
